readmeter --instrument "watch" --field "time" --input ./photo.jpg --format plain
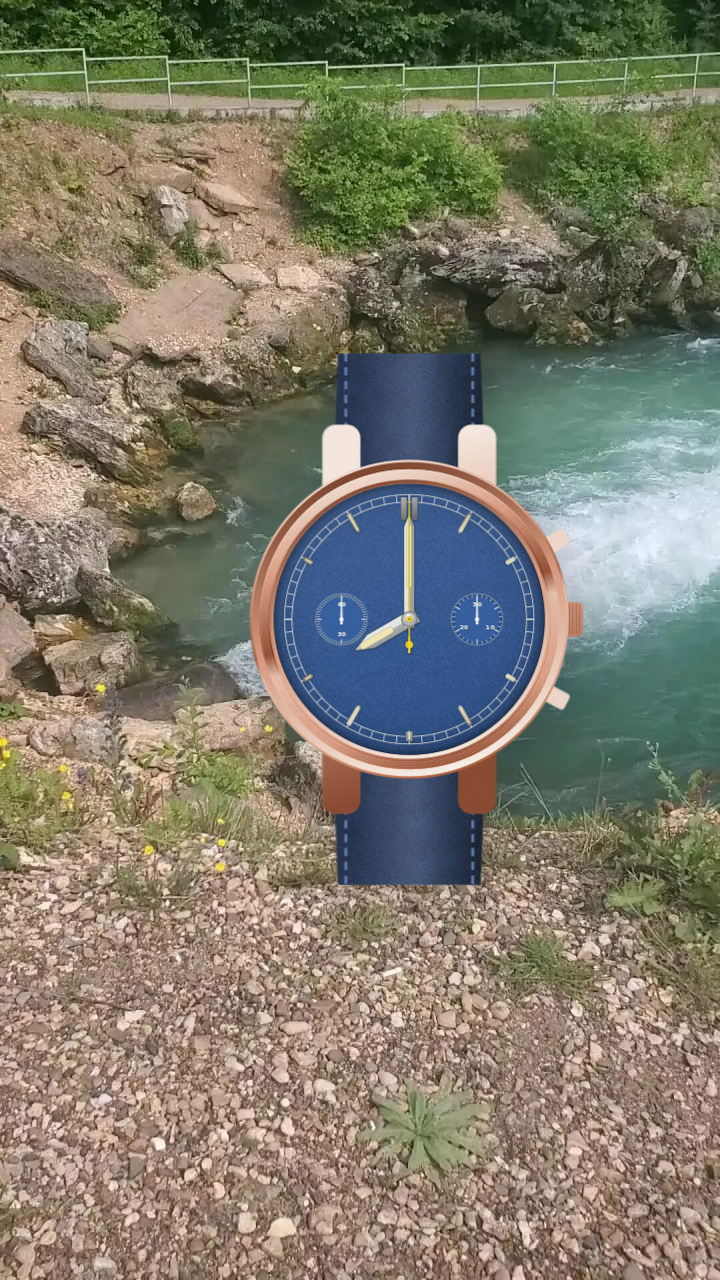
8:00
